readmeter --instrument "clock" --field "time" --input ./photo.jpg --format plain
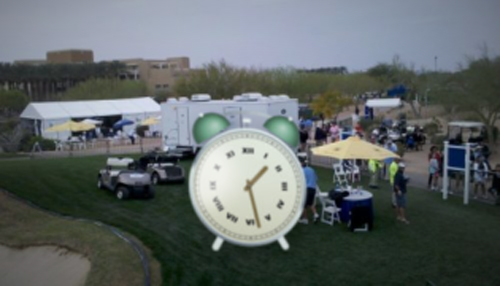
1:28
